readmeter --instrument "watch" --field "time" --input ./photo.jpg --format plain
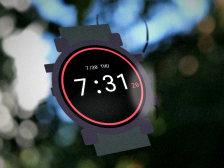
7:31
